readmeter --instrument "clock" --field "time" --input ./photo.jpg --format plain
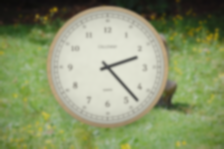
2:23
